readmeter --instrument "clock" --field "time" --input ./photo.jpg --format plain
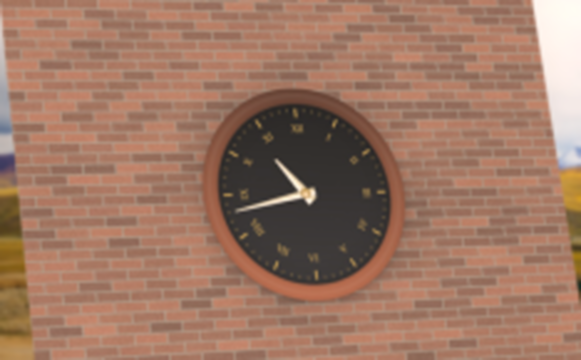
10:43
